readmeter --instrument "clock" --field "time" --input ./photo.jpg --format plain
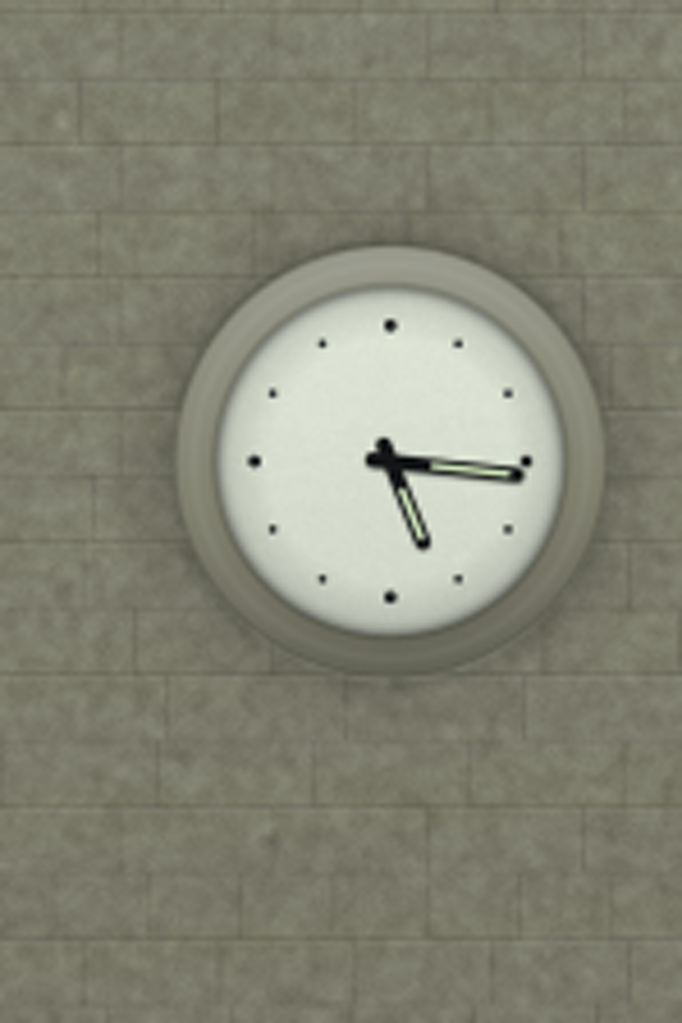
5:16
